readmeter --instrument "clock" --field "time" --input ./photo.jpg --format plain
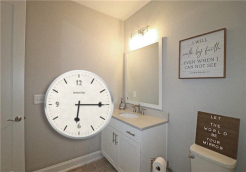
6:15
